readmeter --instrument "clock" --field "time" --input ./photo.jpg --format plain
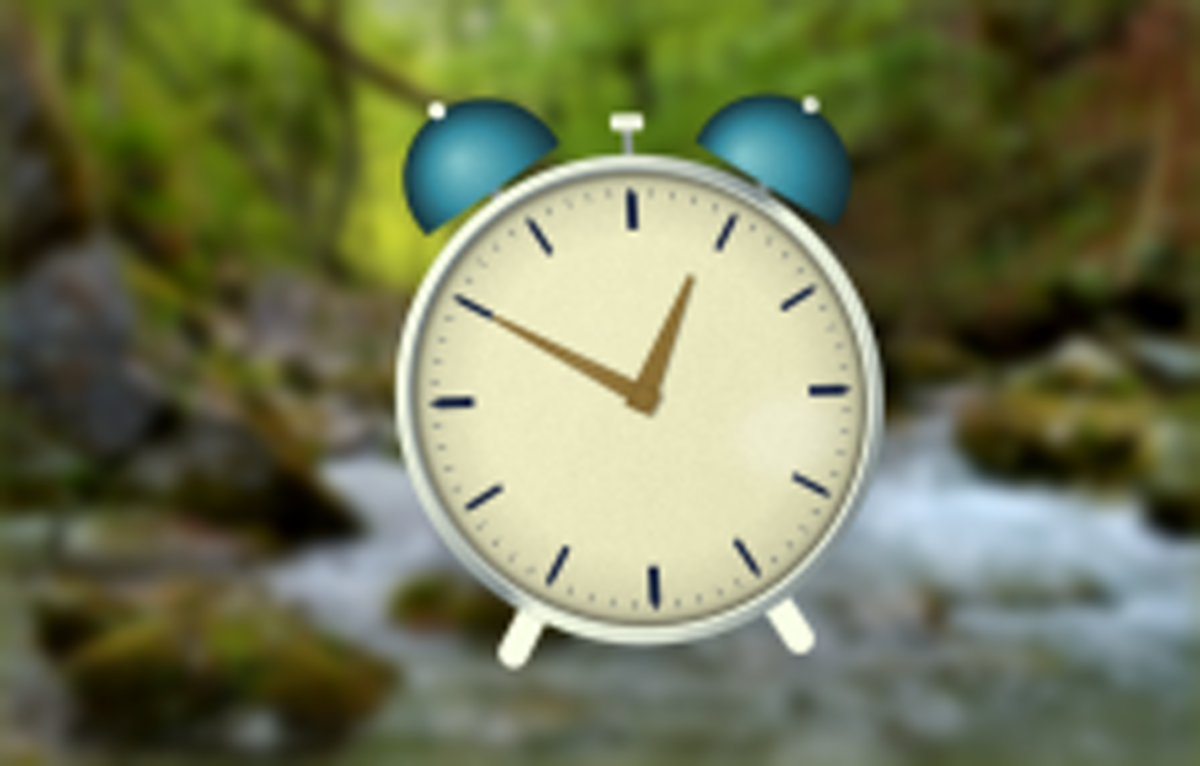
12:50
